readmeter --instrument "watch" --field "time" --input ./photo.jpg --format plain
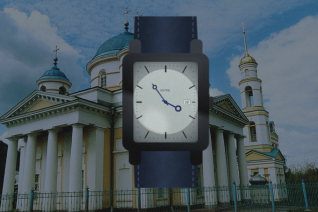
3:54
